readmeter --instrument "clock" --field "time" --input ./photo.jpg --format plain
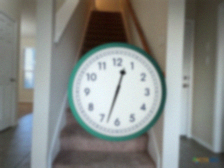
12:33
